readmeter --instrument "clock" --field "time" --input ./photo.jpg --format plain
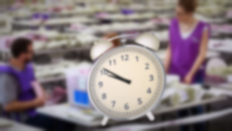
9:51
